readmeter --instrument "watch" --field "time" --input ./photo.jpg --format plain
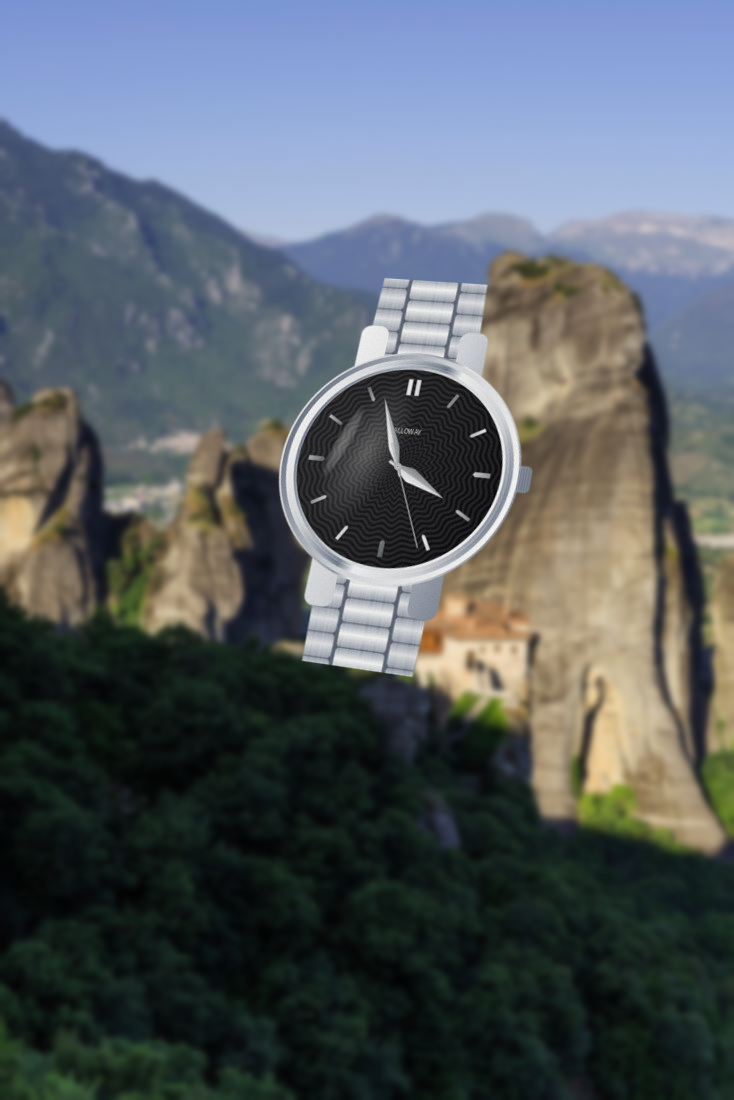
3:56:26
